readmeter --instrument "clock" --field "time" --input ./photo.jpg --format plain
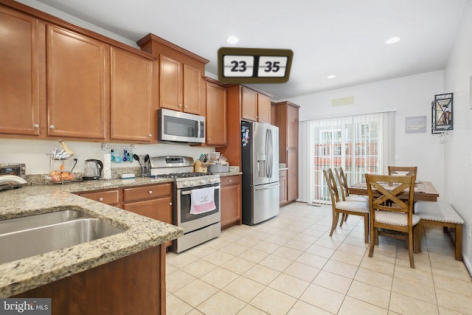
23:35
